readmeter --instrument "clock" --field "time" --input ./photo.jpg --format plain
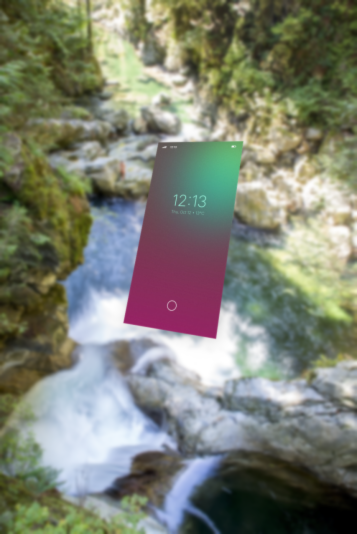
12:13
